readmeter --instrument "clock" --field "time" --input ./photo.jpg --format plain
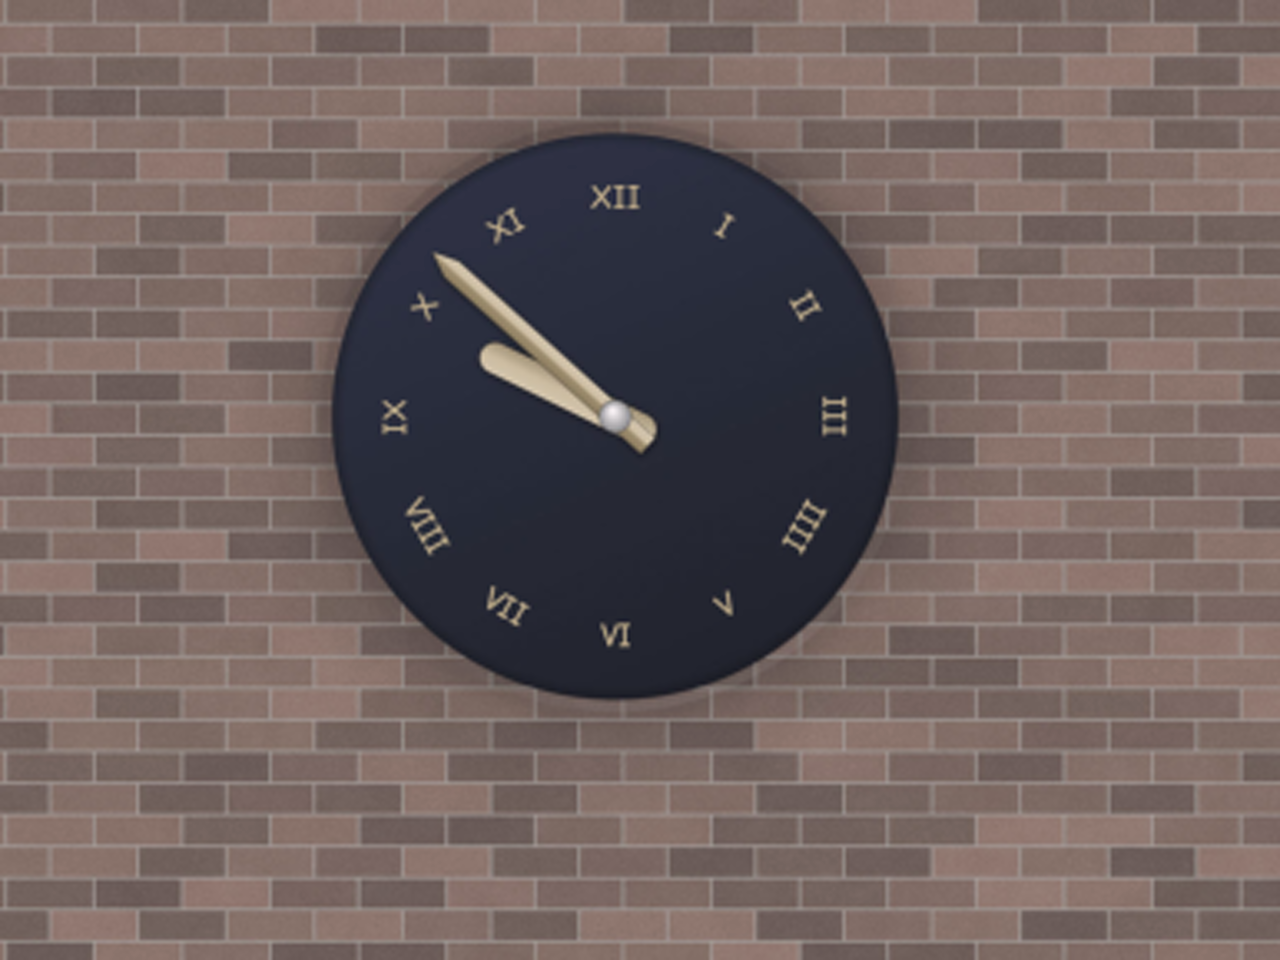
9:52
